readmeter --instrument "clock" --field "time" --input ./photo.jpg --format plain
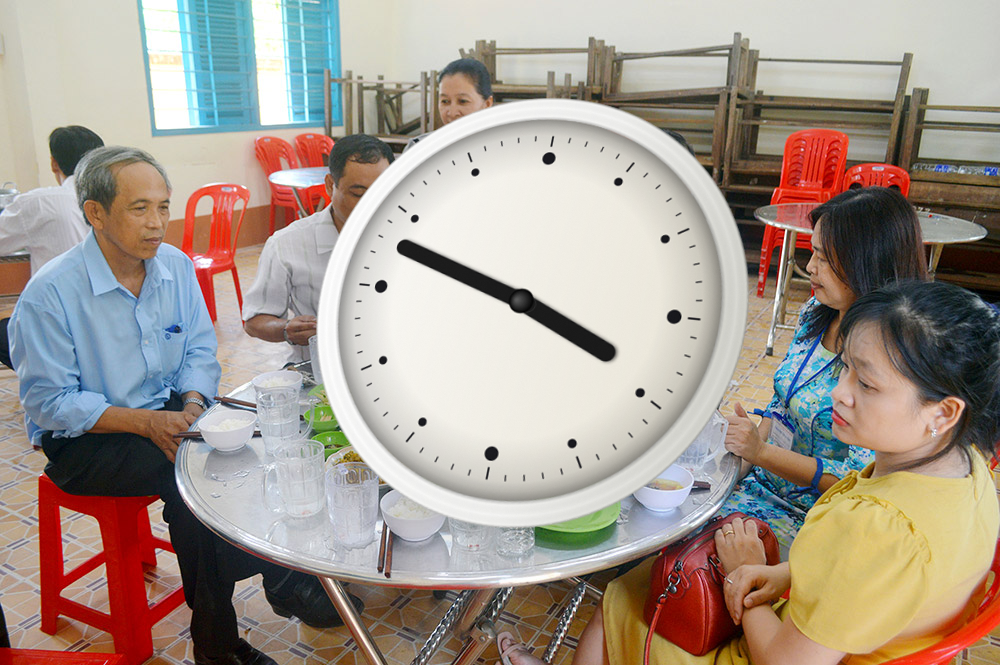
3:48
